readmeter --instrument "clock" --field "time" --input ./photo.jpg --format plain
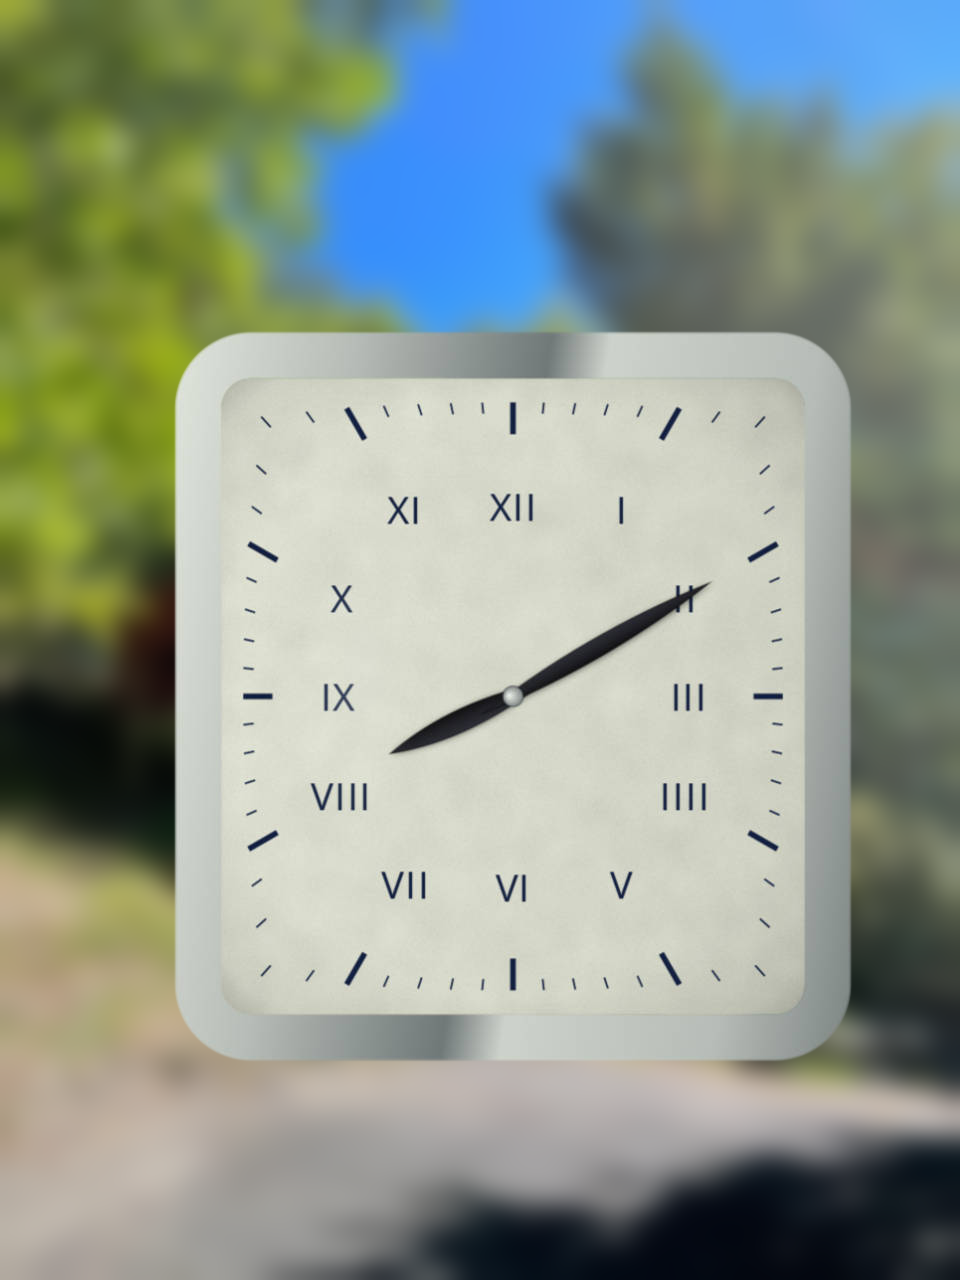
8:10
